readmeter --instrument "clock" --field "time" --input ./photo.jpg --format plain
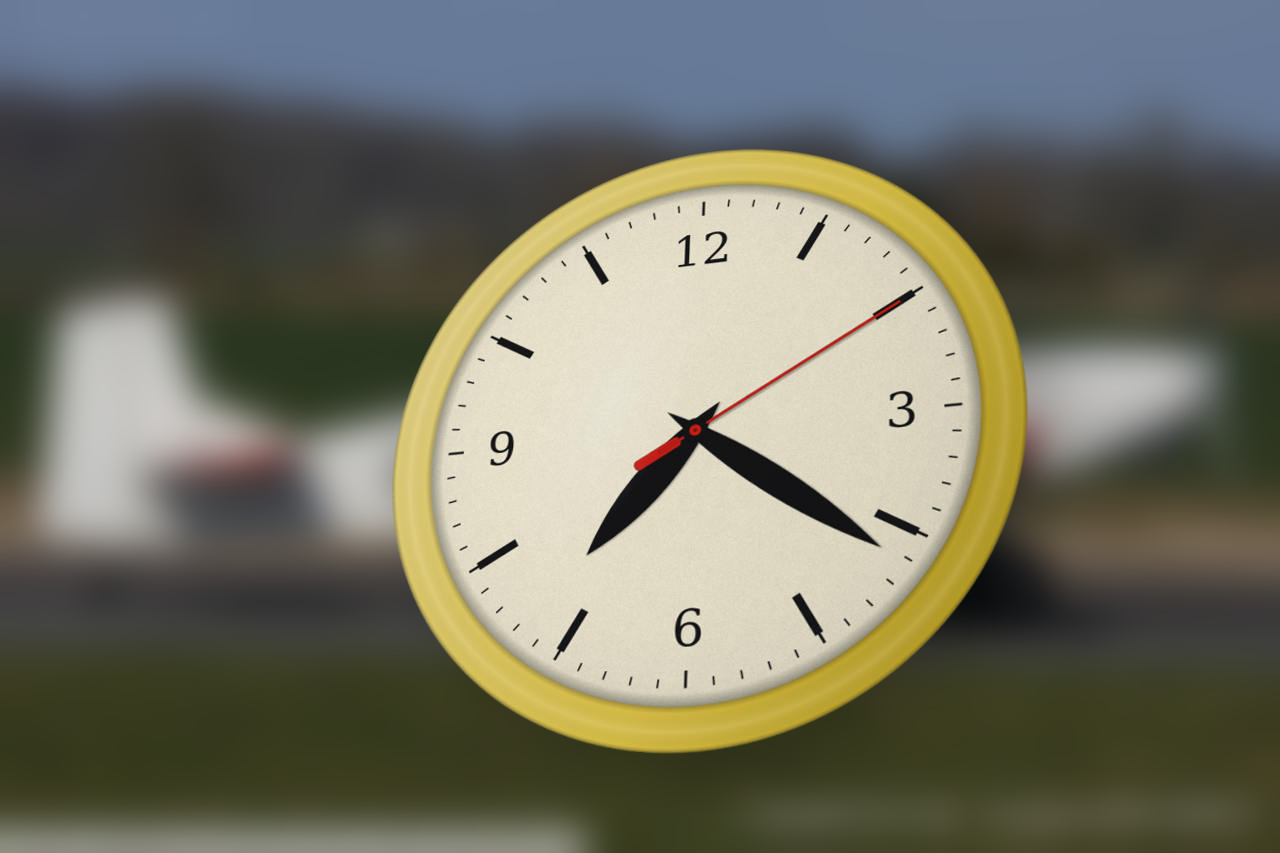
7:21:10
